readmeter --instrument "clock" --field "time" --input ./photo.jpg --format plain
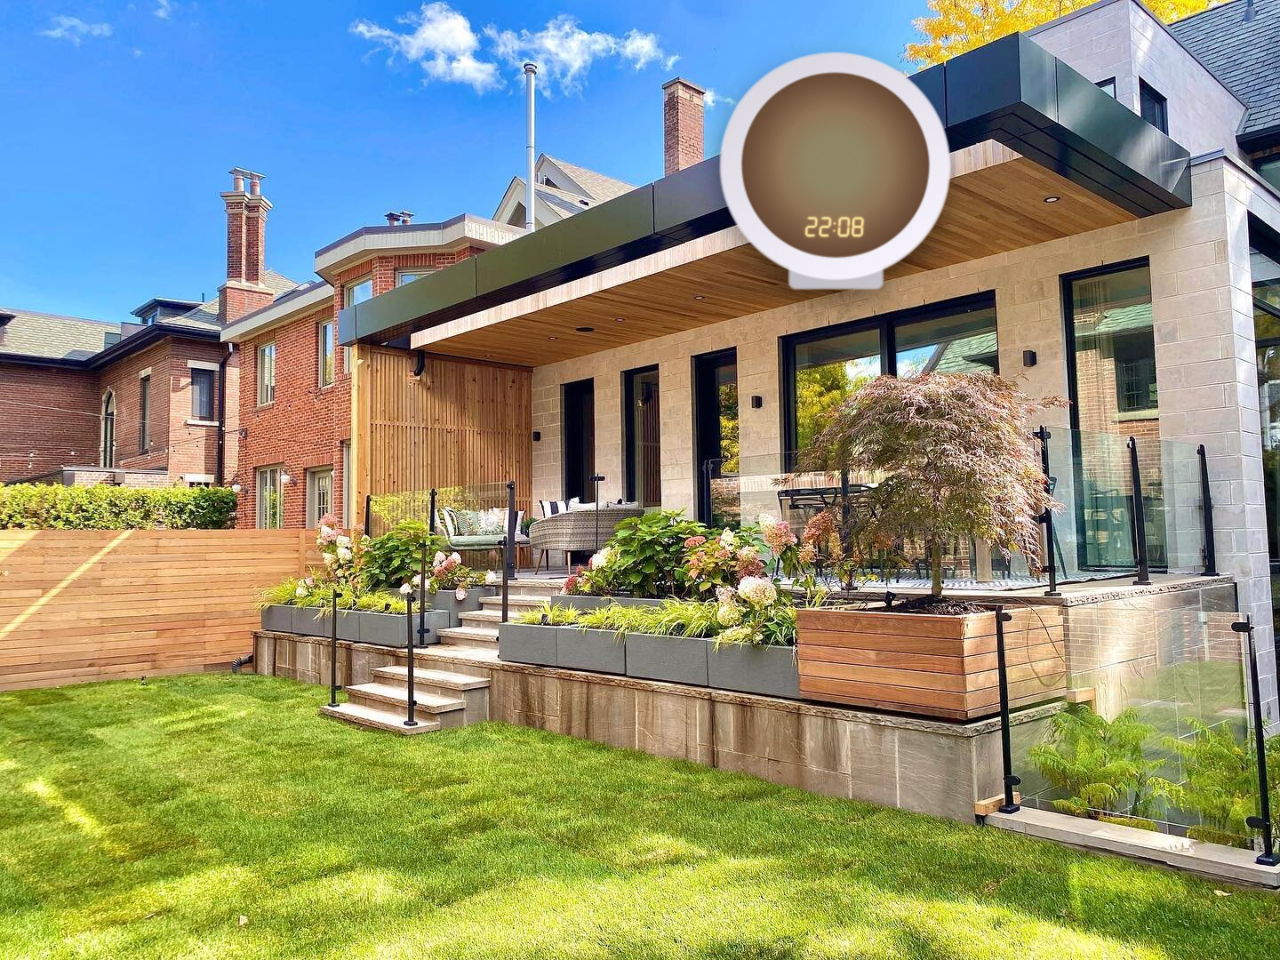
22:08
